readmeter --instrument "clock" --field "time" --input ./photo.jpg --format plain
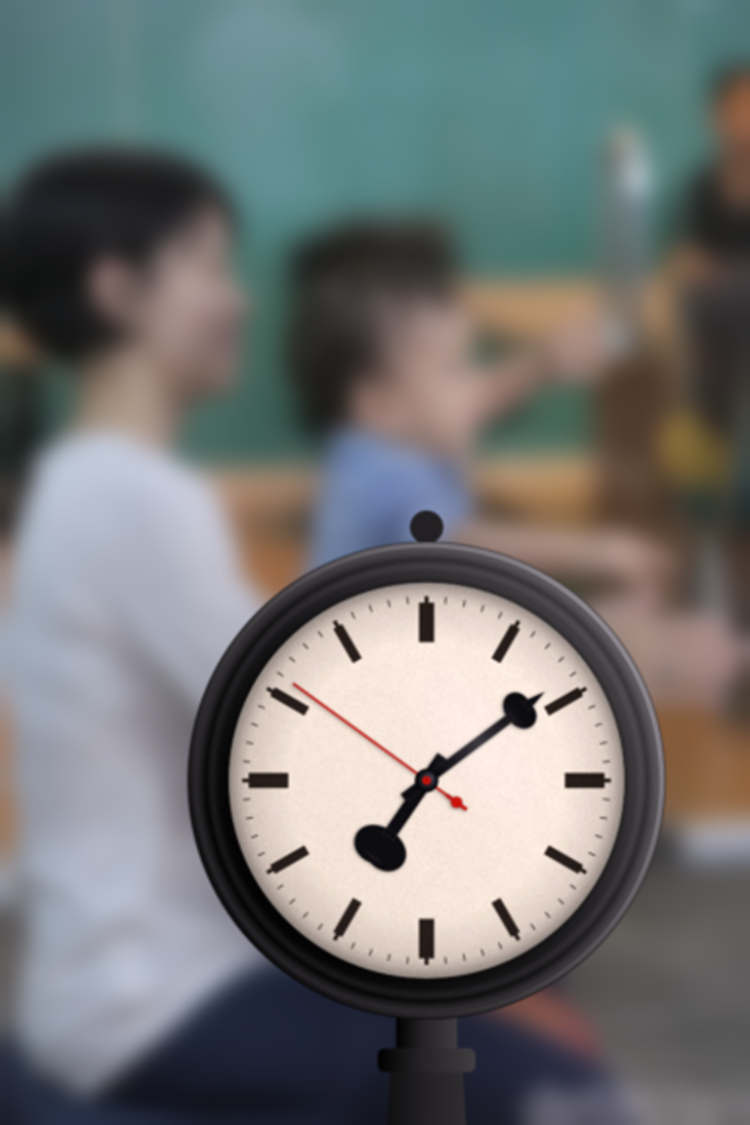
7:08:51
